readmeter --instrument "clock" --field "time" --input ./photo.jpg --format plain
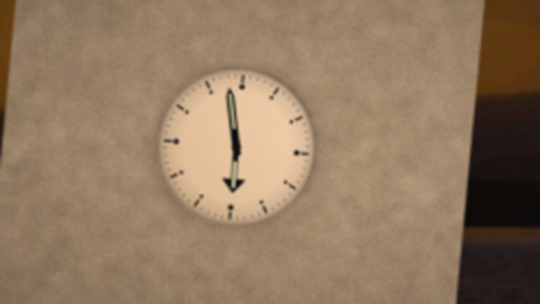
5:58
